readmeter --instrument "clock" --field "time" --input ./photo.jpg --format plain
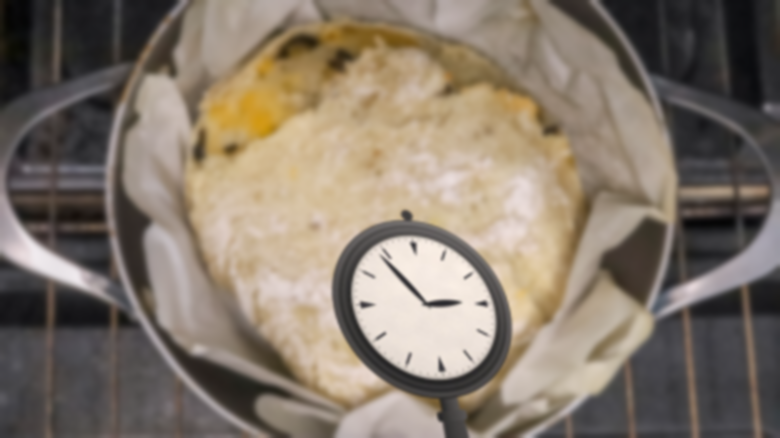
2:54
